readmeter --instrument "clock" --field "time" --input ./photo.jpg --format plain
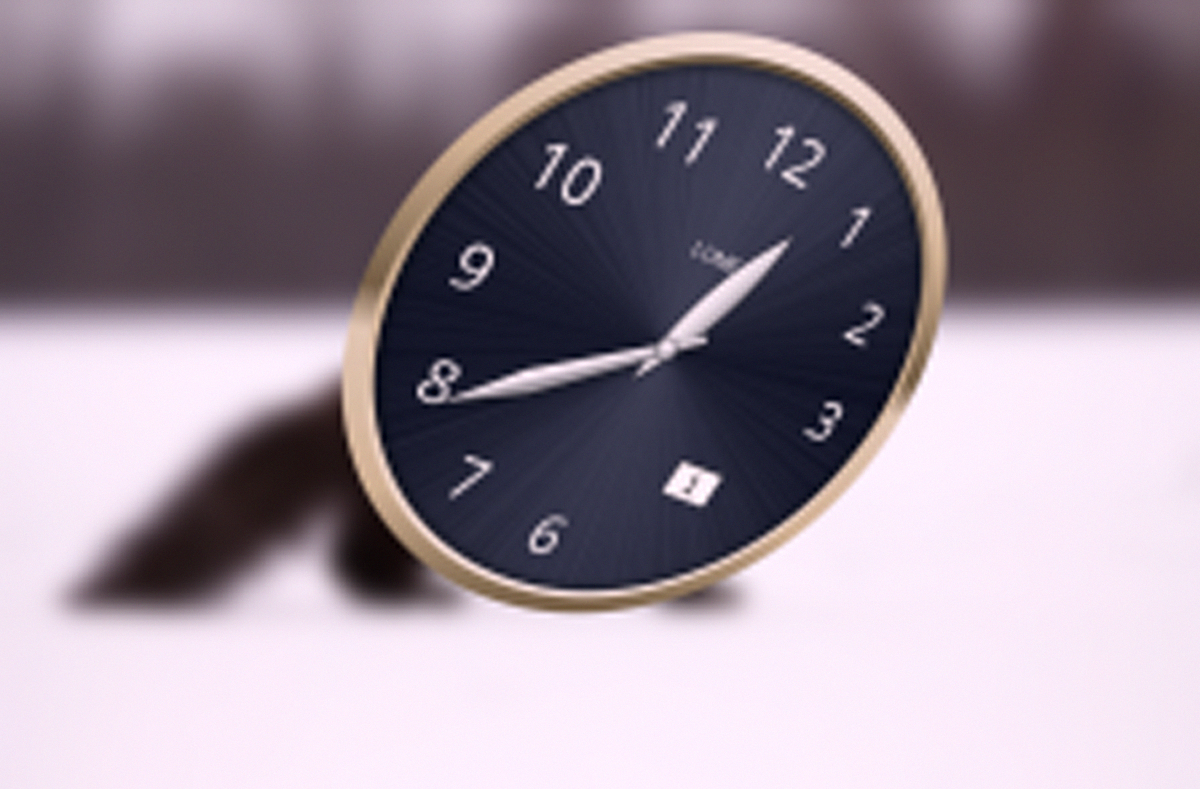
12:39
